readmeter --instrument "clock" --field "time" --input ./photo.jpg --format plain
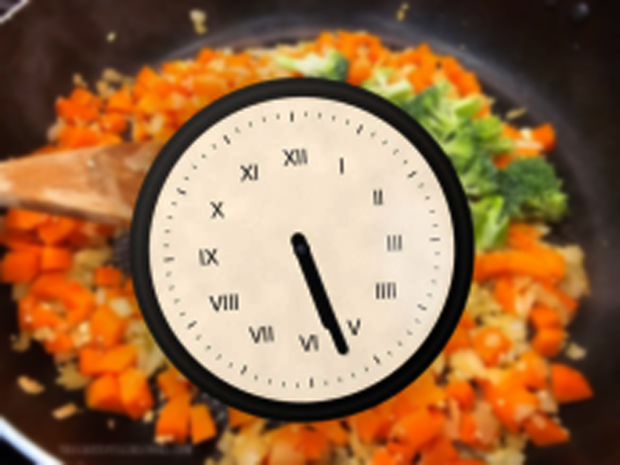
5:27
